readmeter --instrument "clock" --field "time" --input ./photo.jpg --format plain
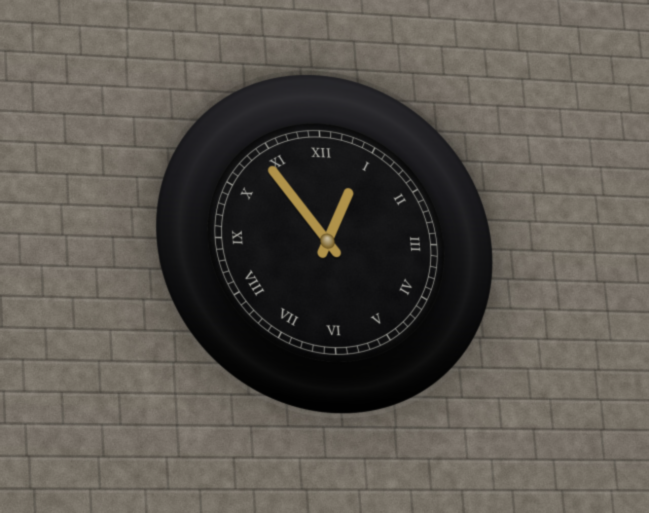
12:54
